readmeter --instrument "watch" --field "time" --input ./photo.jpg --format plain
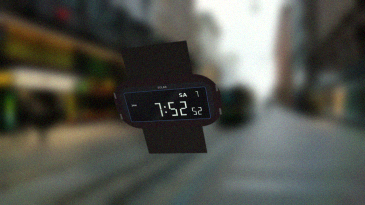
7:52:52
